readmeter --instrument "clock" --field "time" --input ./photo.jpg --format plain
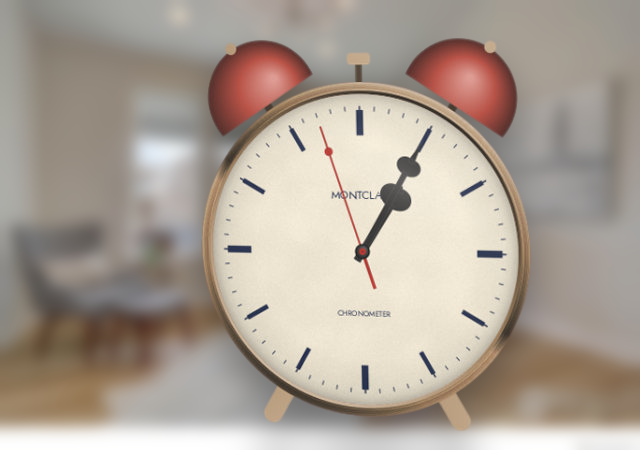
1:04:57
